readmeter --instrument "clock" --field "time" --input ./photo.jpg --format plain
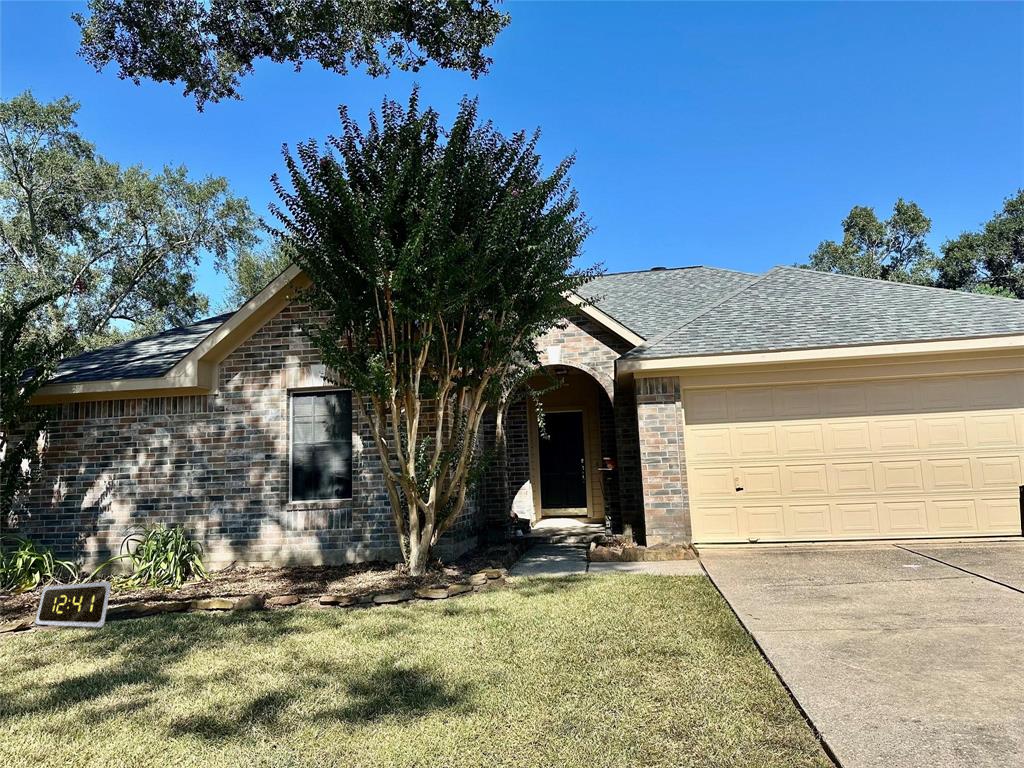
12:41
